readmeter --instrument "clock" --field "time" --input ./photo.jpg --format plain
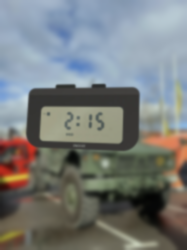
2:15
